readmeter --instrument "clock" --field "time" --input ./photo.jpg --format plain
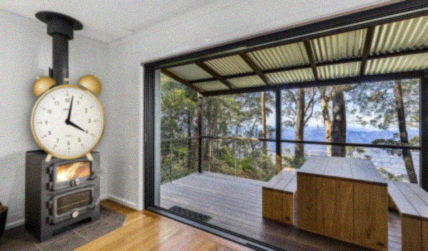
4:02
